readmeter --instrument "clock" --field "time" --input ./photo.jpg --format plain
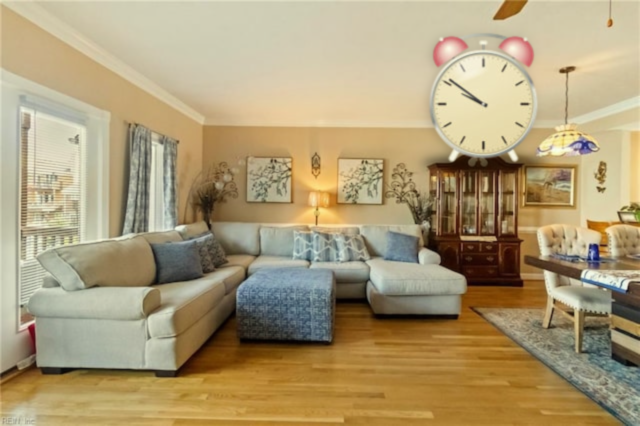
9:51
